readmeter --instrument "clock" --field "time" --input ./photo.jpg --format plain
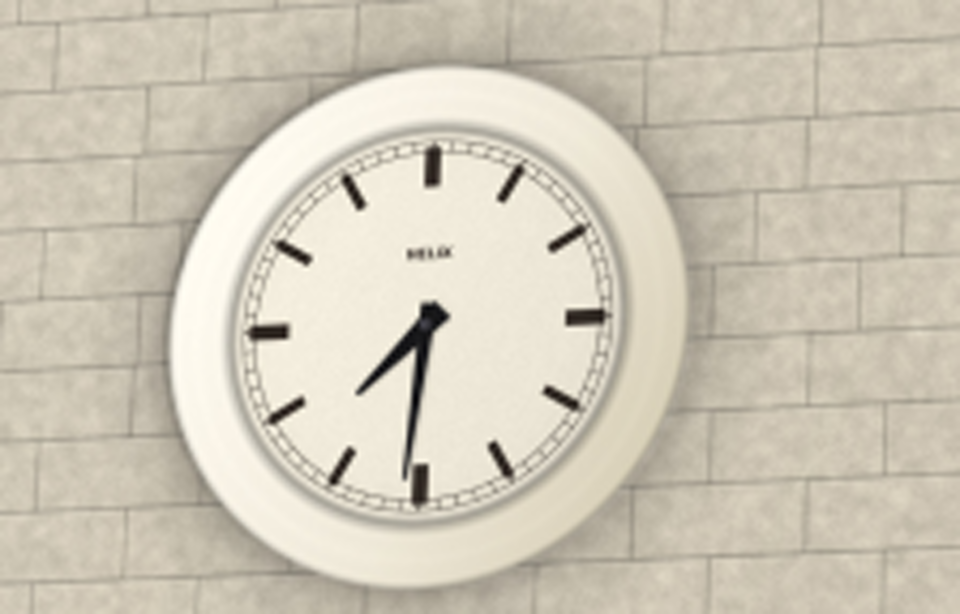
7:31
